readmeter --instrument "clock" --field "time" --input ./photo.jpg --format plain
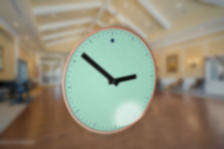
2:52
